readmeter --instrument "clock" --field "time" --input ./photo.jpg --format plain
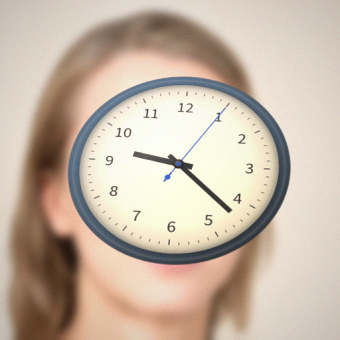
9:22:05
